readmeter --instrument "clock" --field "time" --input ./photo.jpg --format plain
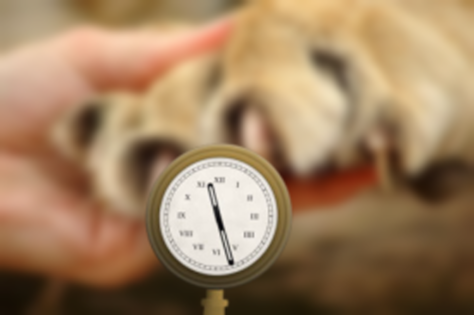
11:27
